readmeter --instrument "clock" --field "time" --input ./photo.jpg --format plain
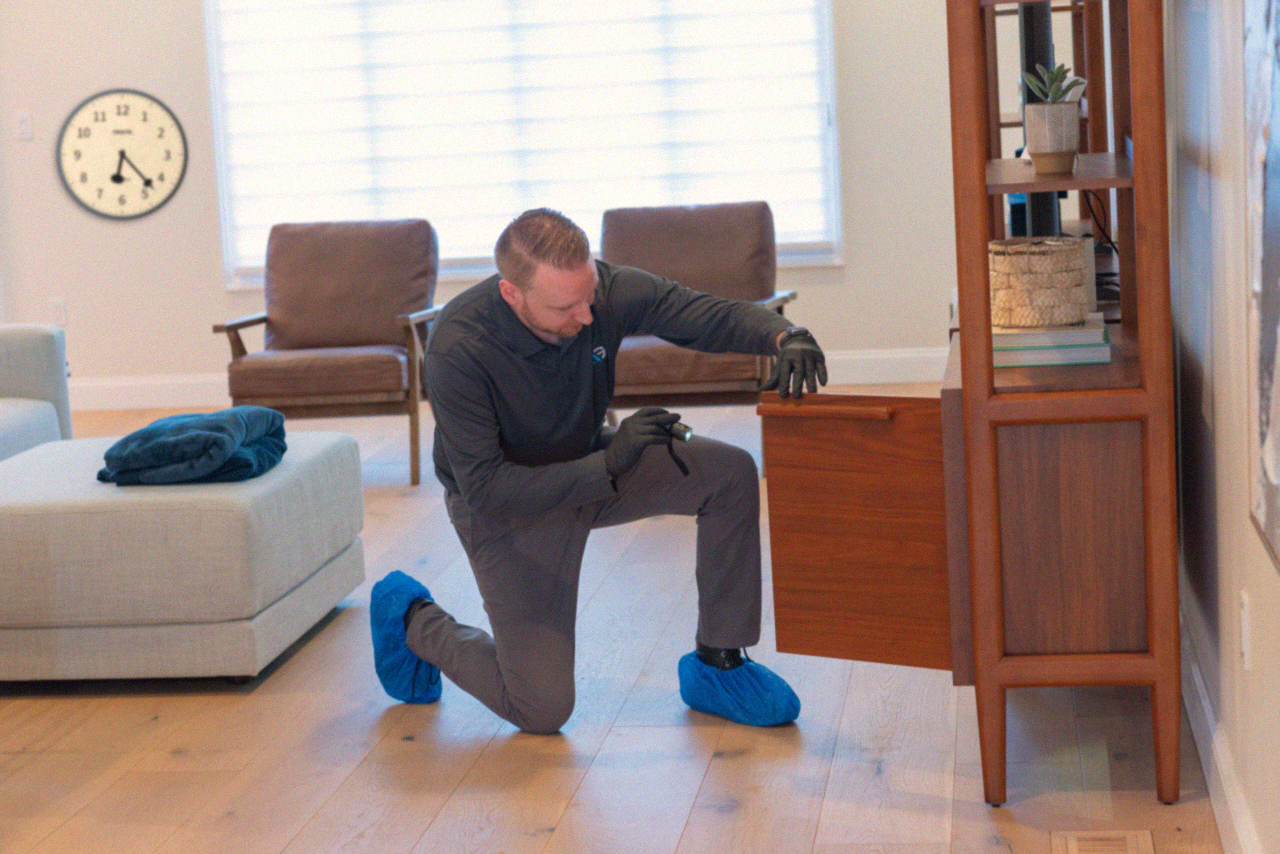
6:23
